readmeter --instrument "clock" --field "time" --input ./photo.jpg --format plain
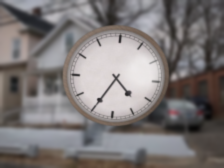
4:35
